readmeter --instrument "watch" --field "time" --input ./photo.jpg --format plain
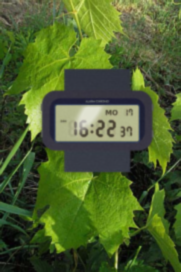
16:22:37
